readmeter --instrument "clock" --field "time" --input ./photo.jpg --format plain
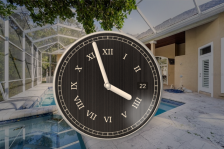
3:57
